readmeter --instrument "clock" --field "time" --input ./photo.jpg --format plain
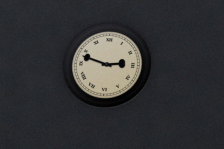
2:48
